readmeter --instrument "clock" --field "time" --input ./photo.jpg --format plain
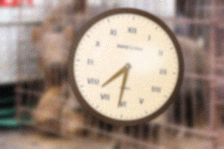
7:31
